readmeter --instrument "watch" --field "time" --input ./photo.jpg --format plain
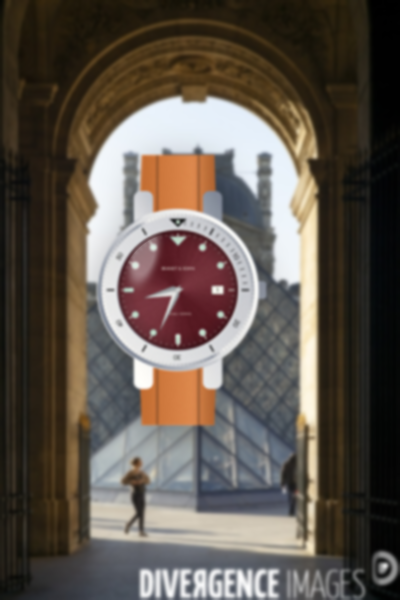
8:34
